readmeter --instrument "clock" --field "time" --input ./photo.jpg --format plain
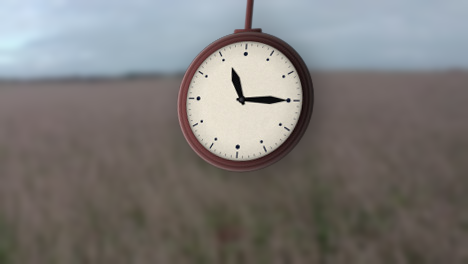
11:15
